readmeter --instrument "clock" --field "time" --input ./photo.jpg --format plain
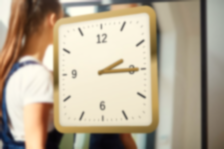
2:15
